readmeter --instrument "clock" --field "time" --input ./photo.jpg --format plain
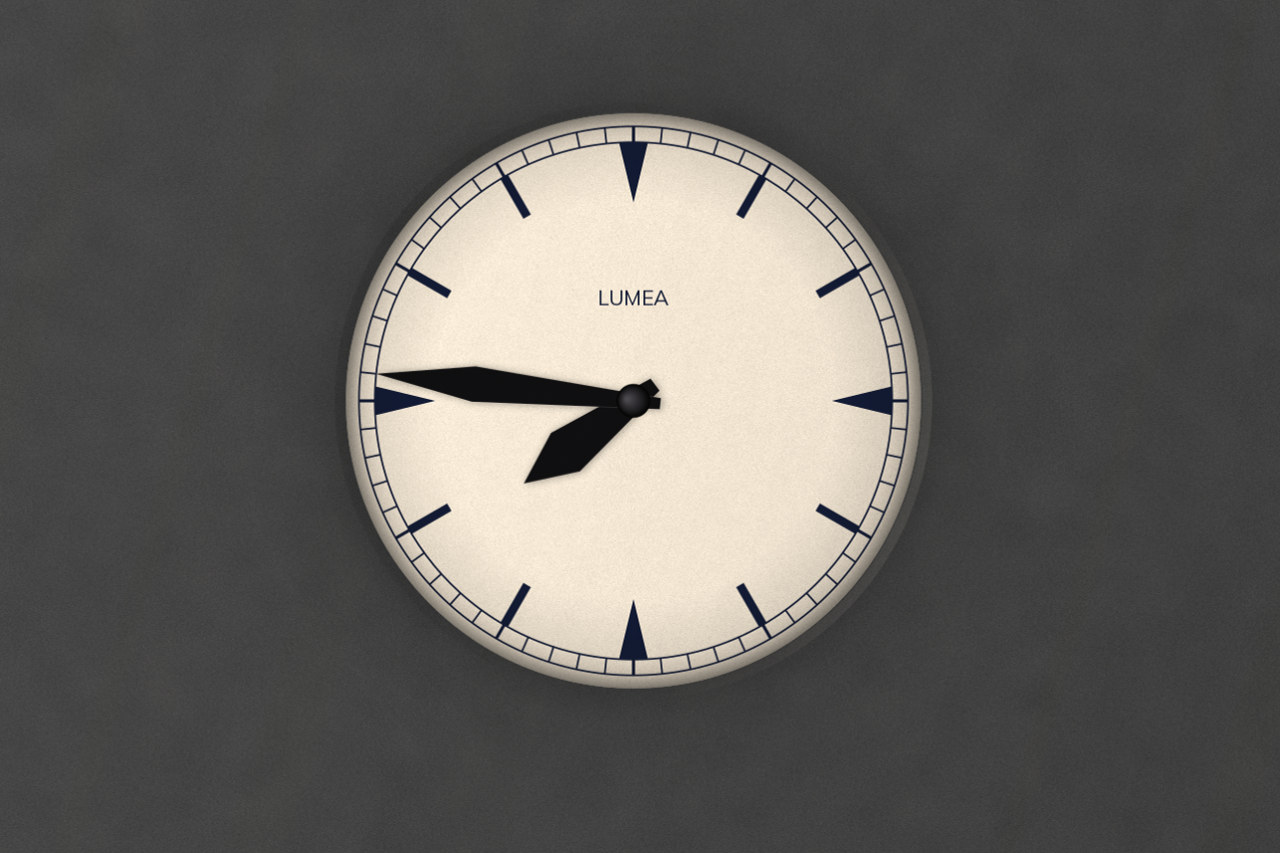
7:46
